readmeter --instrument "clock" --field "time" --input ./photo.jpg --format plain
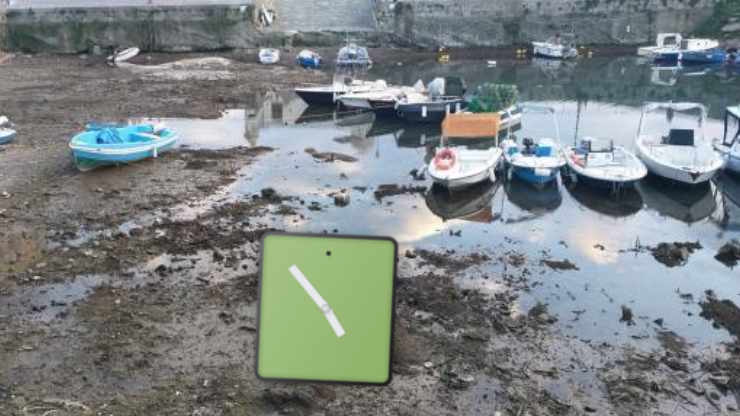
4:53
